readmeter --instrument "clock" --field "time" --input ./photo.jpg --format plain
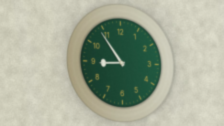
8:54
